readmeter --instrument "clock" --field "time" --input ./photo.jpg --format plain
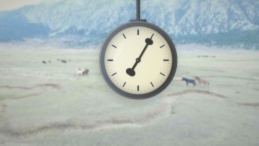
7:05
